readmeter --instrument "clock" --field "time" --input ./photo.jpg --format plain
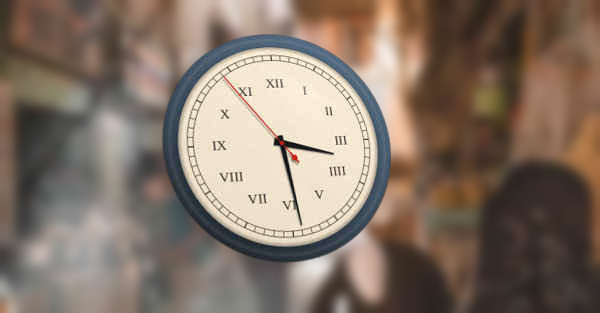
3:28:54
